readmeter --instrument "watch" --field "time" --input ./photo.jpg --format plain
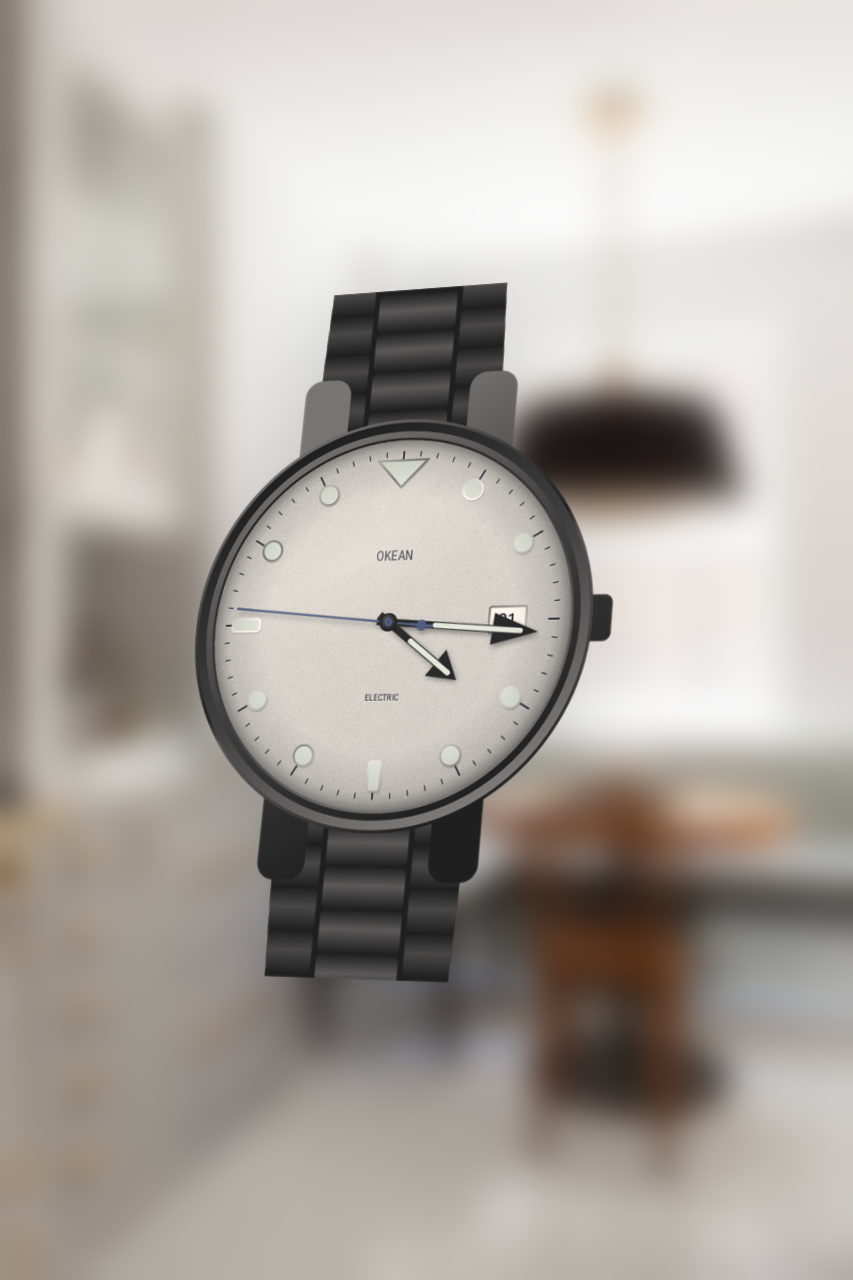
4:15:46
